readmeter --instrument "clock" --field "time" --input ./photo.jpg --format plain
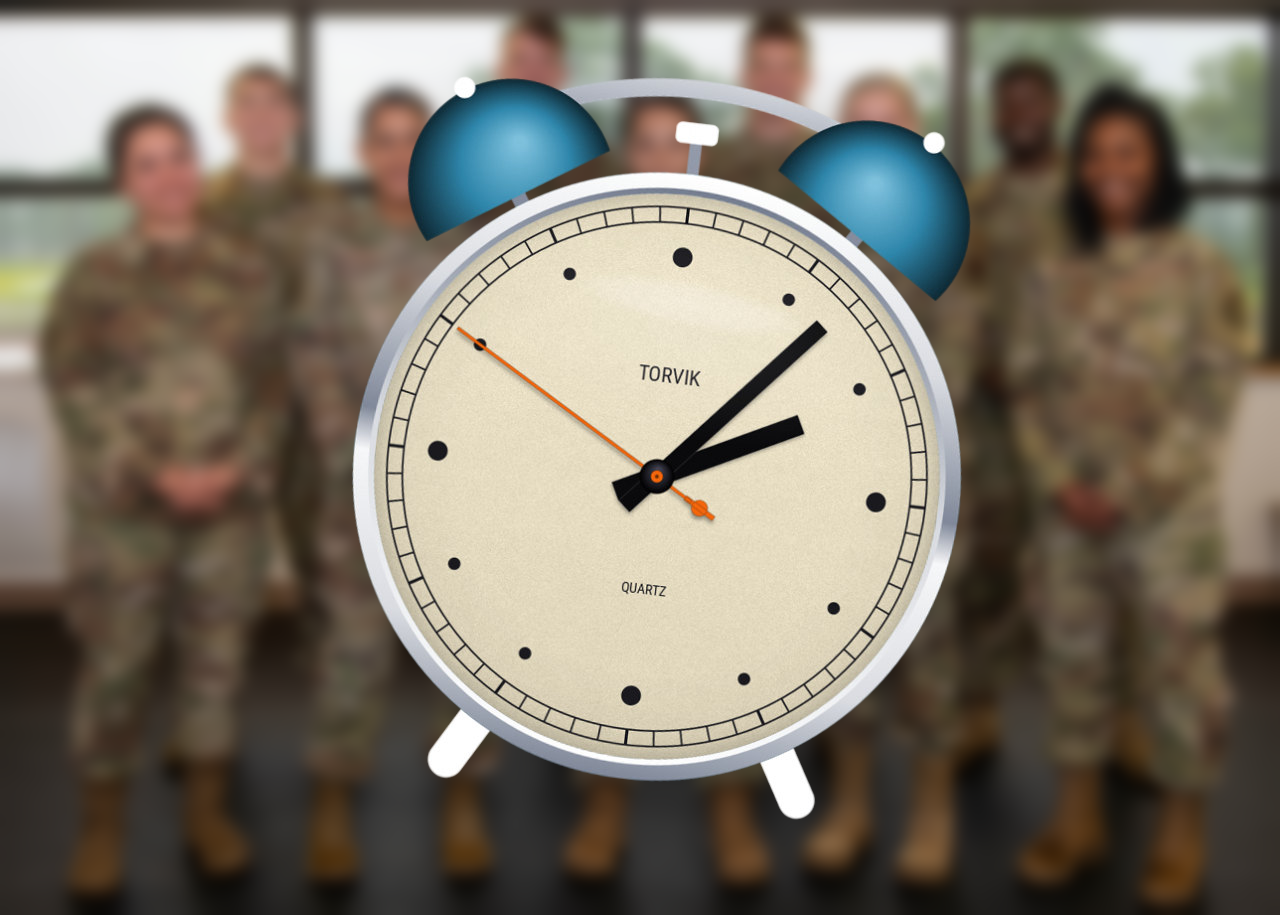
2:06:50
